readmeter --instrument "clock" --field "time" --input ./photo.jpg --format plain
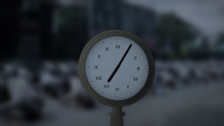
7:05
